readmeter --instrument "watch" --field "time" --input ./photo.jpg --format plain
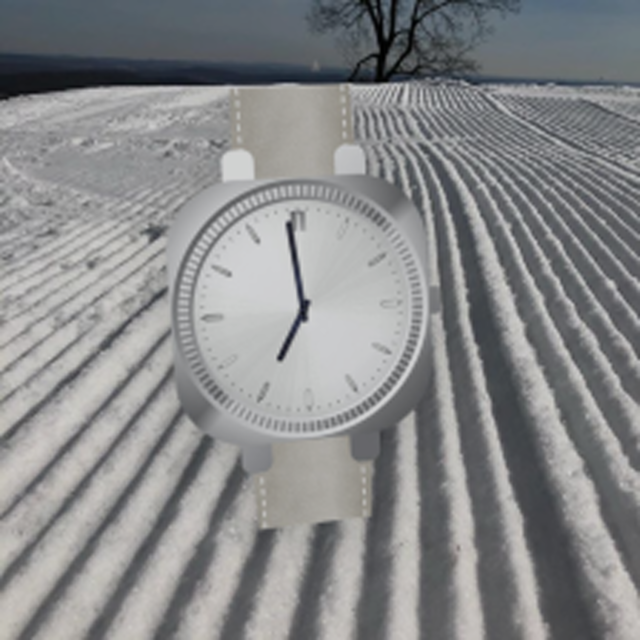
6:59
